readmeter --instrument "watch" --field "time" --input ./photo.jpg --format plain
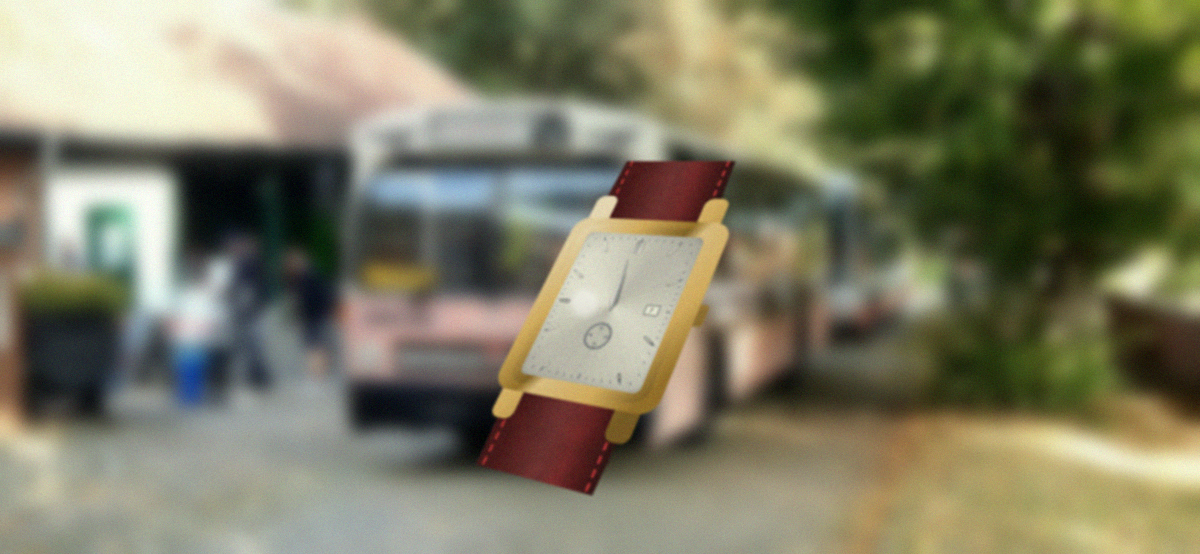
11:59
